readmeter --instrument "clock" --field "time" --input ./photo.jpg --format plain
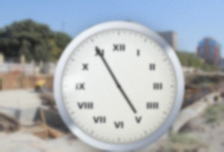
4:55
